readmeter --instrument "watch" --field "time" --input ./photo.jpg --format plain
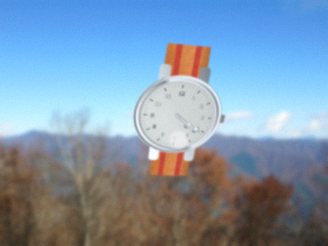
4:21
